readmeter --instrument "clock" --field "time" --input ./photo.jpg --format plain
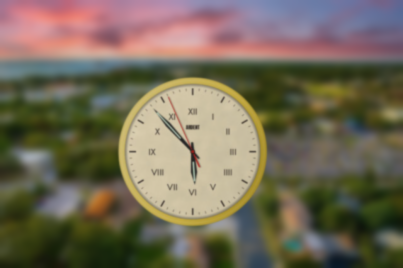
5:52:56
